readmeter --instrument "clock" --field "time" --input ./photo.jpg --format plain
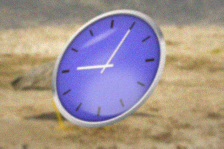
9:05
